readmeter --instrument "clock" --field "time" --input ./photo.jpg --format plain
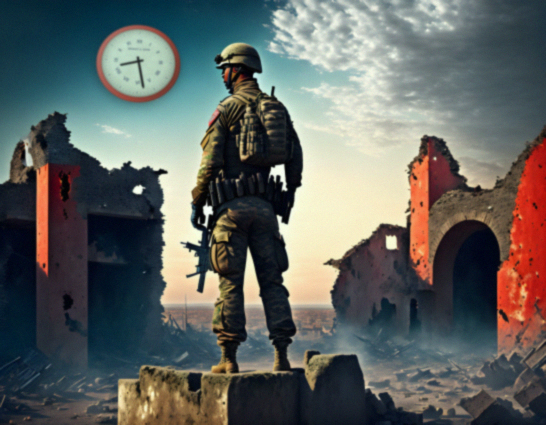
8:28
